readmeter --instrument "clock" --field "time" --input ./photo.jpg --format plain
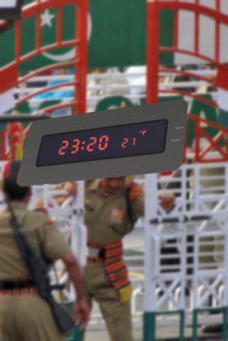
23:20
